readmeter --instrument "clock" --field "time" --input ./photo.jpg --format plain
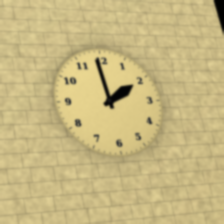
1:59
